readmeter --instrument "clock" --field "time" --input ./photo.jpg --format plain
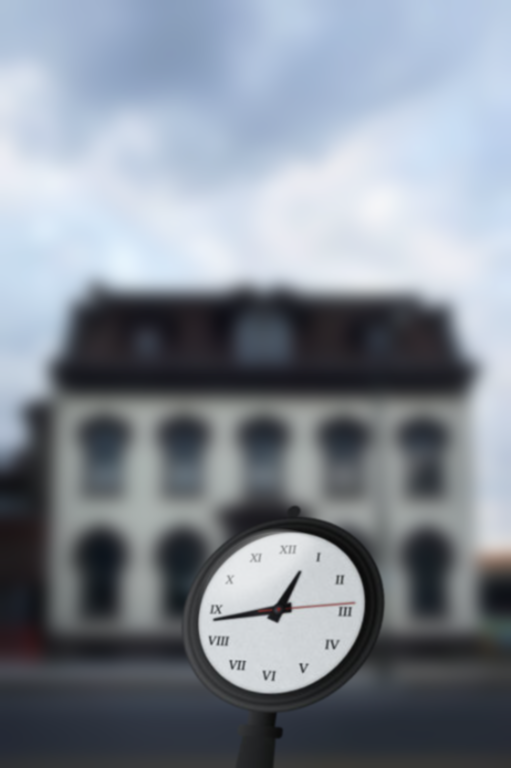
12:43:14
